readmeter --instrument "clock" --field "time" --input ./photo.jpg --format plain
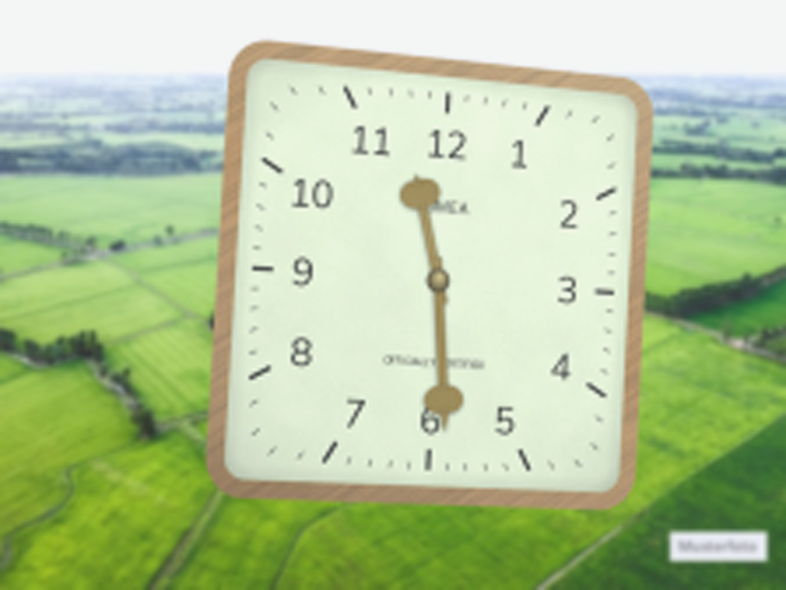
11:29
